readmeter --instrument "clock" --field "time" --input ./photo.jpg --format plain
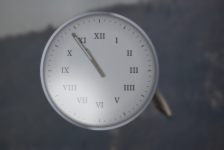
10:54
